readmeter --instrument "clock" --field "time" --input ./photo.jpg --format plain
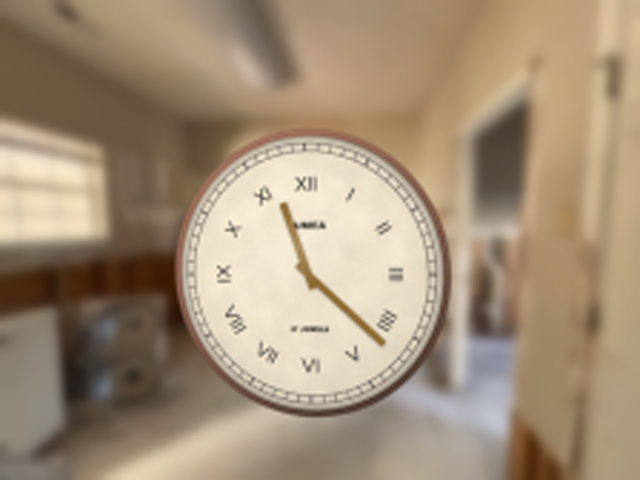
11:22
